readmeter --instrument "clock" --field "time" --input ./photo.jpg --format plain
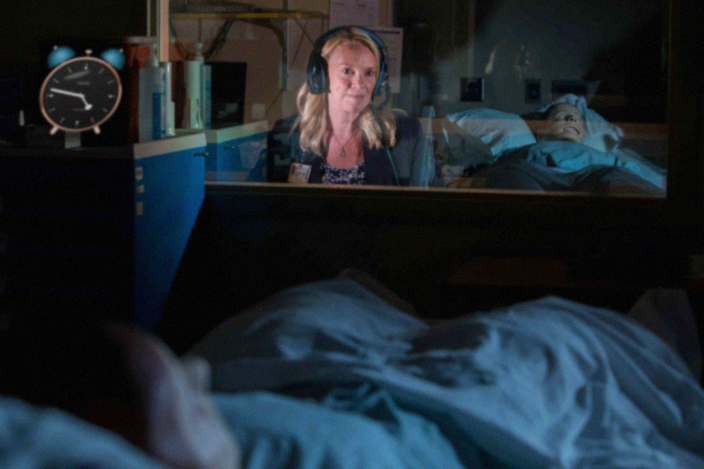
4:47
